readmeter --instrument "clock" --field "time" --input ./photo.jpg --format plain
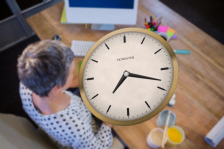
7:18
